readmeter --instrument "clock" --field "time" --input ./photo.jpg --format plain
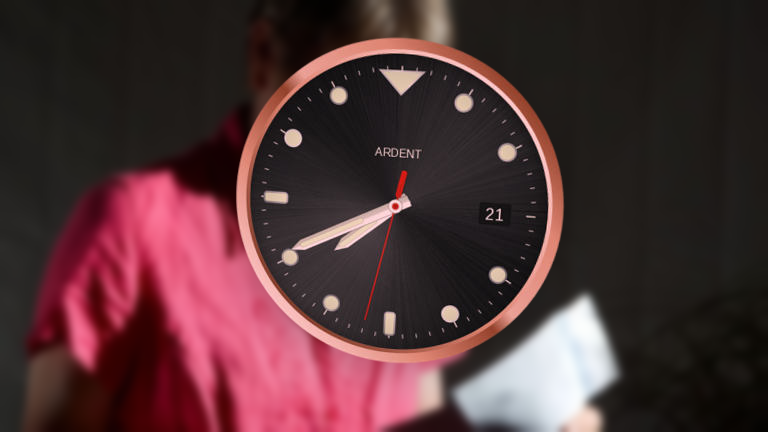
7:40:32
